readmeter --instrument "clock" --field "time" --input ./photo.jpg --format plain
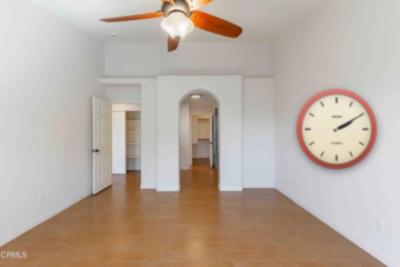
2:10
